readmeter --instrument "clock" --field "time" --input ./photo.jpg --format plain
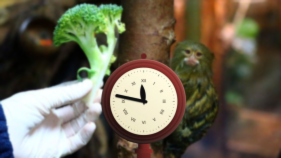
11:47
